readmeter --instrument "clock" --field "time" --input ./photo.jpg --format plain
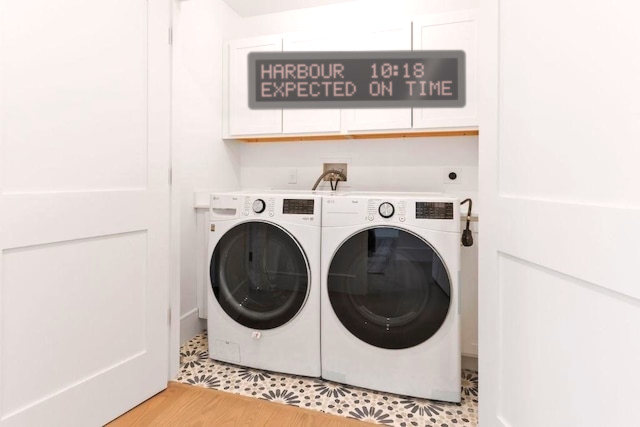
10:18
